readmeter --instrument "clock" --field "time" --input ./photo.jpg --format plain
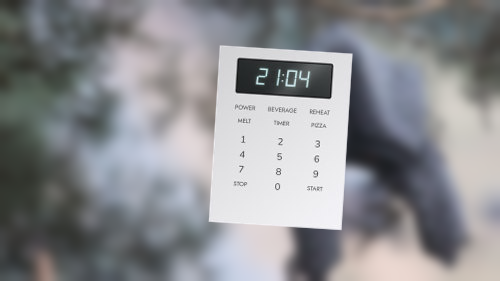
21:04
